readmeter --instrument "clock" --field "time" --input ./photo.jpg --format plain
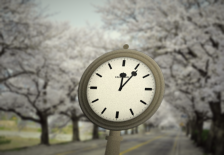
12:06
